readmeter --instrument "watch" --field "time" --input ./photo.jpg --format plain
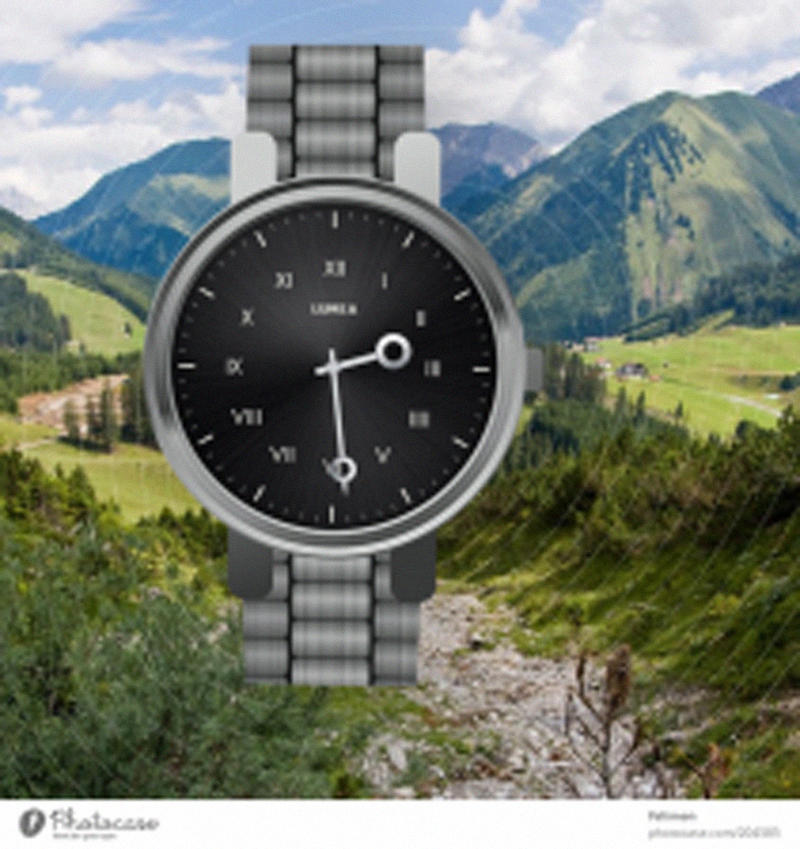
2:29
